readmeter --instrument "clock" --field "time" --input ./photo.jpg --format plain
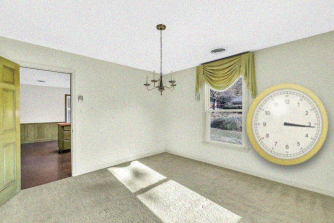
3:16
